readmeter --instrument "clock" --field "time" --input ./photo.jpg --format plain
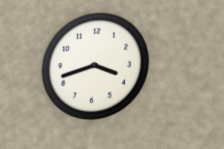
3:42
